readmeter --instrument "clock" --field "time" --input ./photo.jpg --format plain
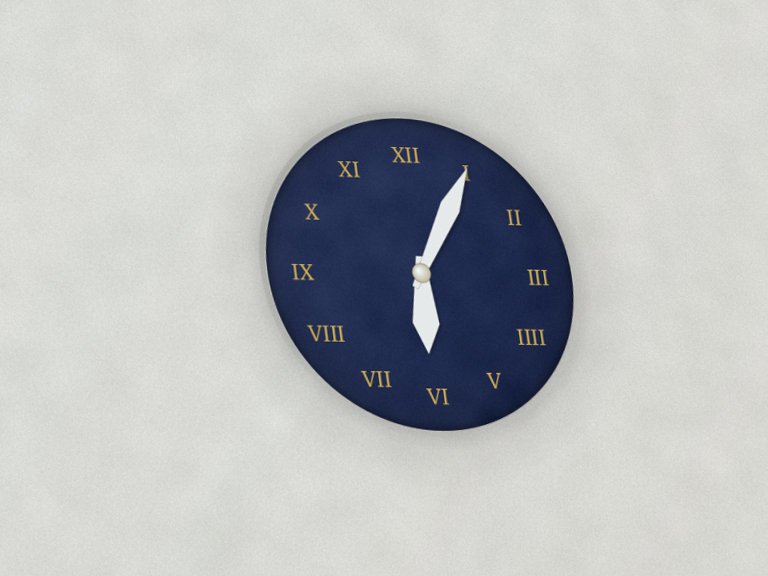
6:05
